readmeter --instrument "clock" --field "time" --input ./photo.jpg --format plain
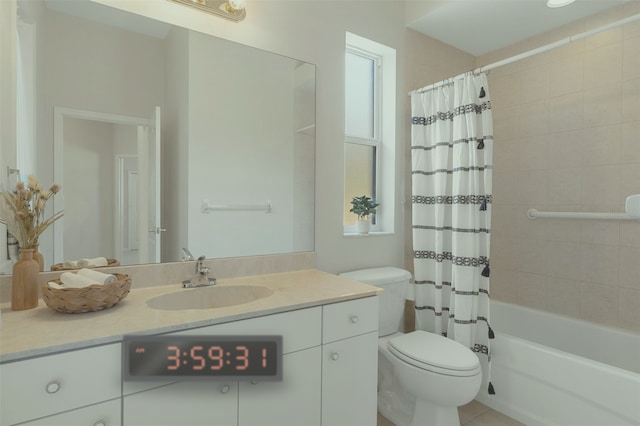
3:59:31
